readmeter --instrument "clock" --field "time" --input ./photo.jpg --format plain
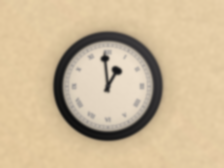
12:59
